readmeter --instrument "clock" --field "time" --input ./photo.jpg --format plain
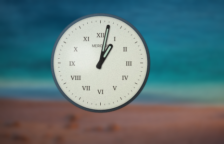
1:02
